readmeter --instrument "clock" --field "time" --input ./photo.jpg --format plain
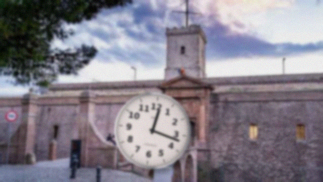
12:17
